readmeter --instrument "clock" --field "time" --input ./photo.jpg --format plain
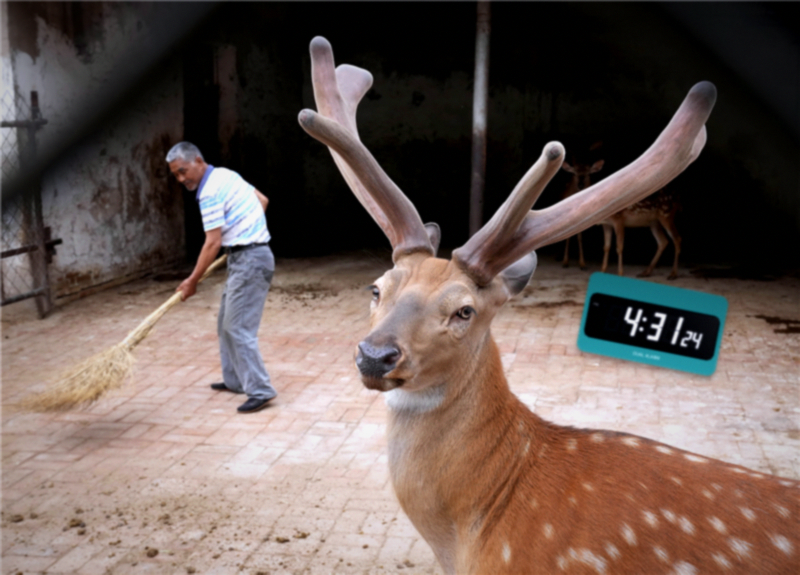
4:31:24
